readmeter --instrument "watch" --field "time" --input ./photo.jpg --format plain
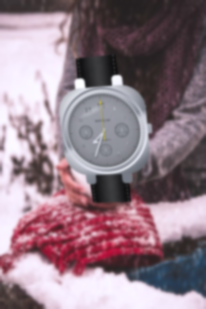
7:34
